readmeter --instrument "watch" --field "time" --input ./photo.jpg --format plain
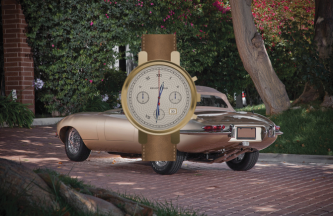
12:31
